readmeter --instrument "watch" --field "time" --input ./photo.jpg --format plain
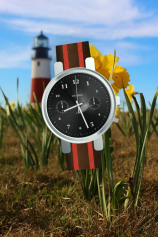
8:27
